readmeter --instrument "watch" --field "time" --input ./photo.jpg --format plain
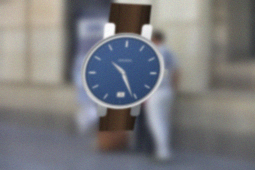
10:26
